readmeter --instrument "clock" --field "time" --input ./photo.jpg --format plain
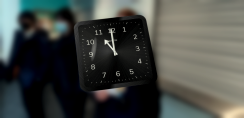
11:00
